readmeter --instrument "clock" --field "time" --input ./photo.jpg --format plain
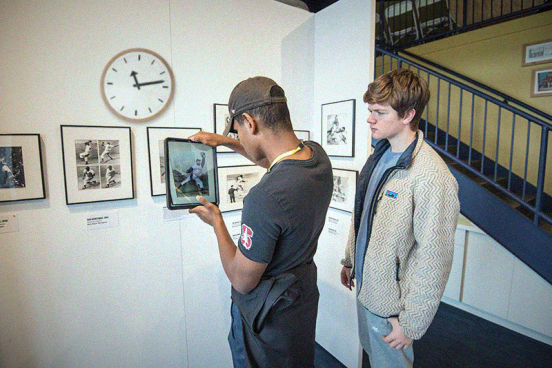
11:13
